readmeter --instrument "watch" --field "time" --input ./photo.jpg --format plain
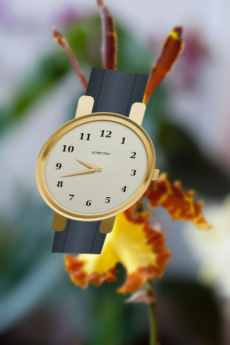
9:42
